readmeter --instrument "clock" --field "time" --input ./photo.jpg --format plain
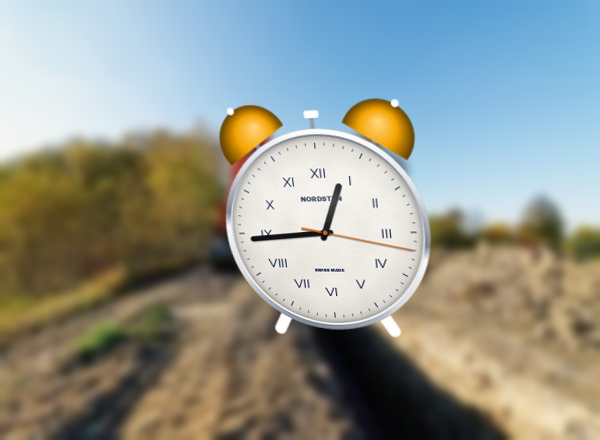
12:44:17
